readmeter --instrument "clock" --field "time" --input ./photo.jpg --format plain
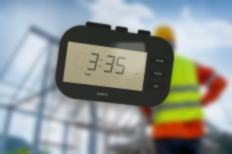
3:35
